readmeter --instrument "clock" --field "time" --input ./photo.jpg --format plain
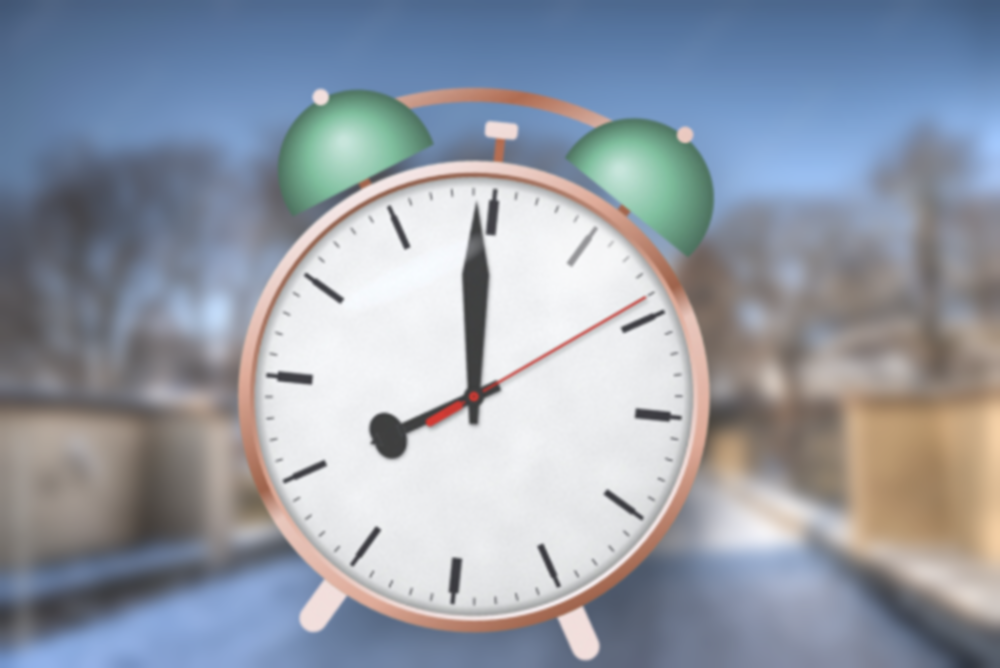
7:59:09
